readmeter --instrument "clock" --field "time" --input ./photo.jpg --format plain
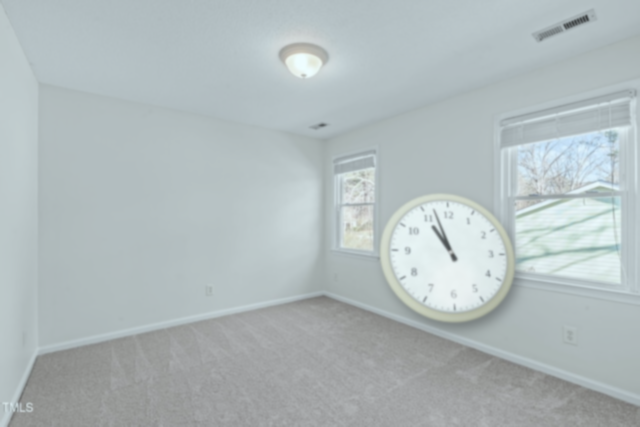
10:57
